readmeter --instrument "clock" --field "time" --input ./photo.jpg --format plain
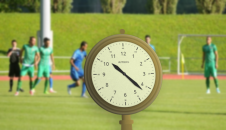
10:22
